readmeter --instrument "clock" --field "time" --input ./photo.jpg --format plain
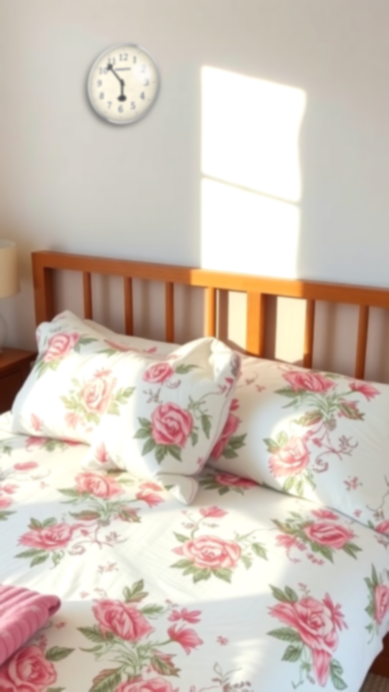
5:53
